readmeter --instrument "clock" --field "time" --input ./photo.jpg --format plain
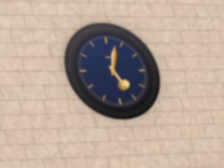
5:03
